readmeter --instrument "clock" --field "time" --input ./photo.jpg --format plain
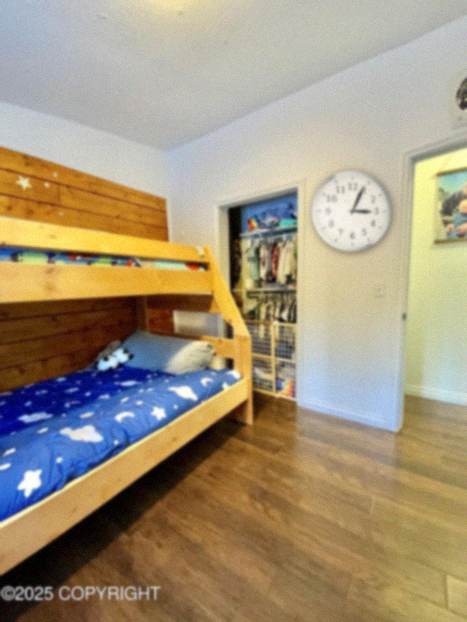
3:04
